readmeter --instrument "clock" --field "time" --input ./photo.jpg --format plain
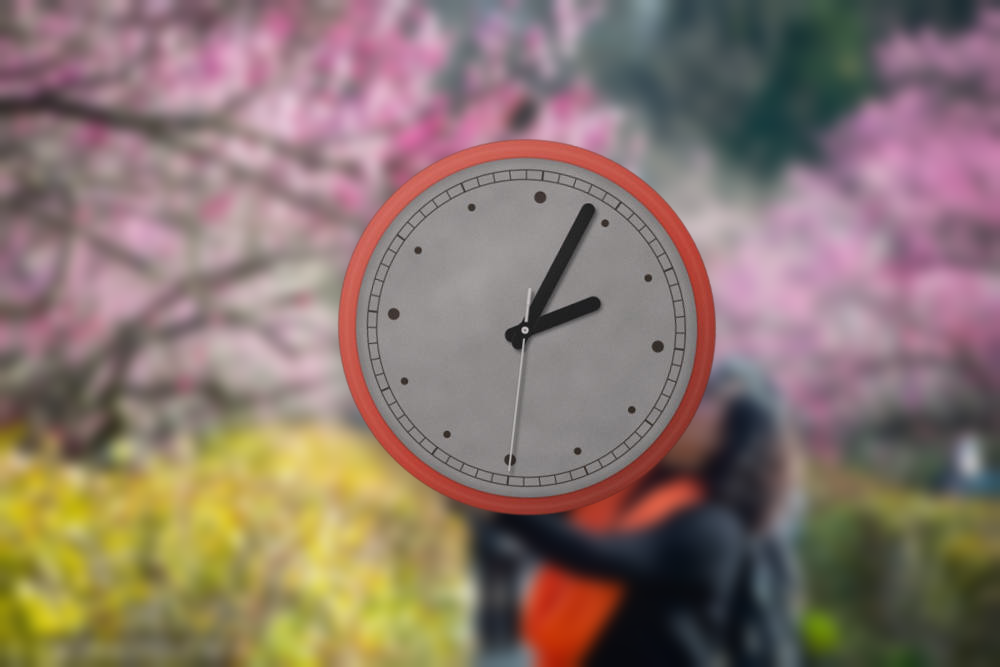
2:03:30
